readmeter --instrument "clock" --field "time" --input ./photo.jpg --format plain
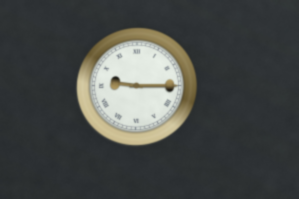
9:15
